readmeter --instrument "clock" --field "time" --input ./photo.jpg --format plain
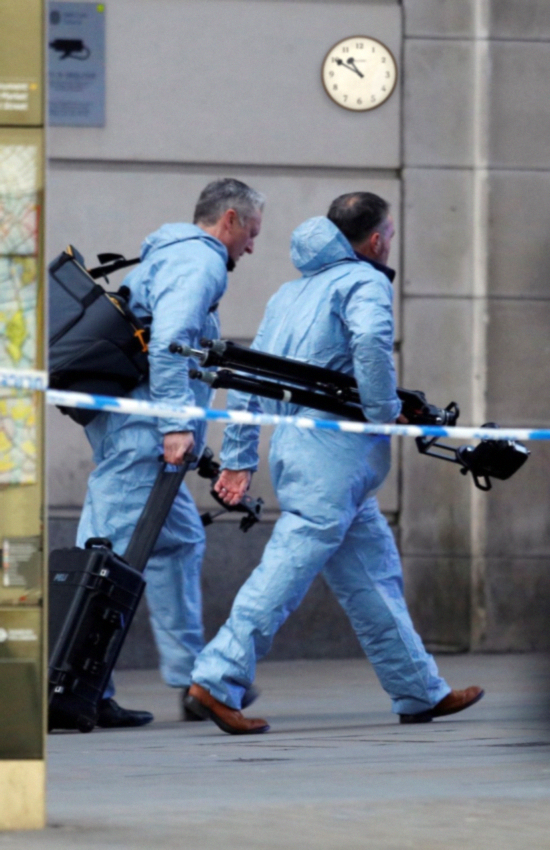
10:50
